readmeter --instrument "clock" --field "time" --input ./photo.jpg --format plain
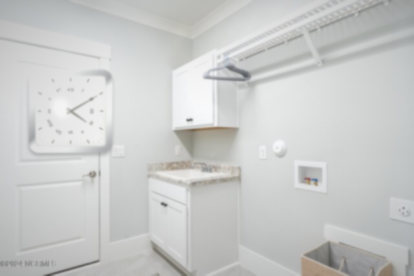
4:10
